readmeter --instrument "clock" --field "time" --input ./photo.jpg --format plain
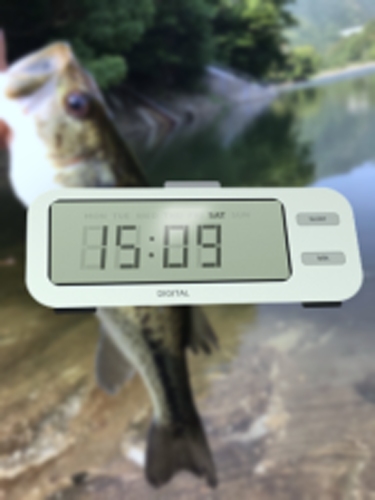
15:09
